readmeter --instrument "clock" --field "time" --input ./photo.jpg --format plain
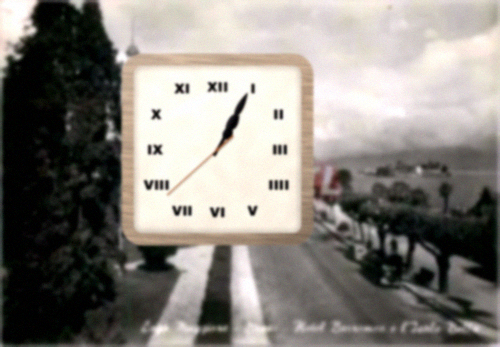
1:04:38
